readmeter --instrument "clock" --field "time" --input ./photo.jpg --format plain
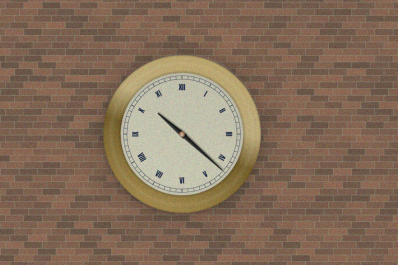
10:22
